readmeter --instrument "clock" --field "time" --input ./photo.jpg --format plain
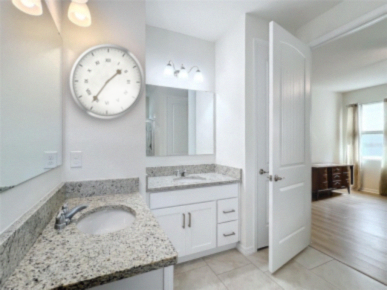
1:36
